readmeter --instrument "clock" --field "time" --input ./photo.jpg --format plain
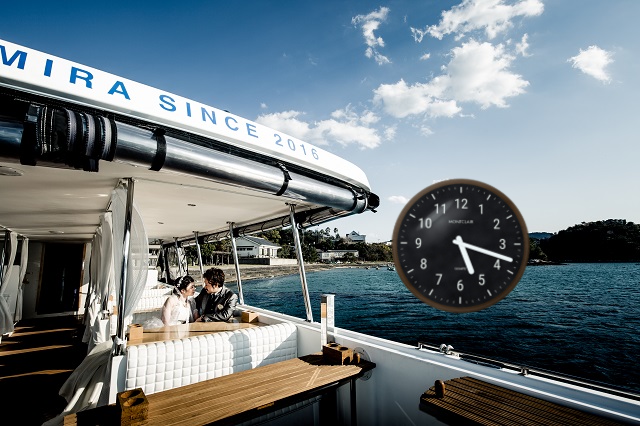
5:18
